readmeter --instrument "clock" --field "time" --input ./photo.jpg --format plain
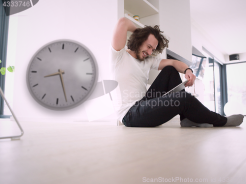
8:27
